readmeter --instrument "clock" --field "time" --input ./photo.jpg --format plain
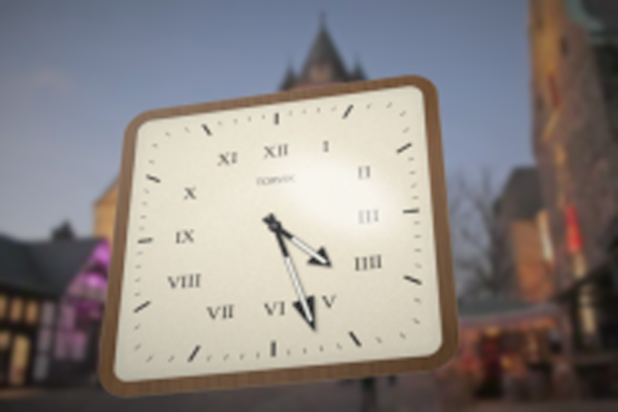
4:27
